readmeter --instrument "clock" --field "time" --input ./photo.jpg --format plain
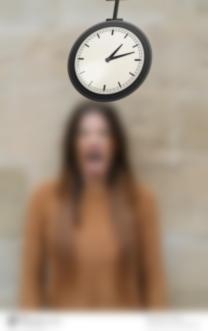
1:12
